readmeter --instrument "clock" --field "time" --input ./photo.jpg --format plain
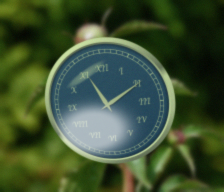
11:10
